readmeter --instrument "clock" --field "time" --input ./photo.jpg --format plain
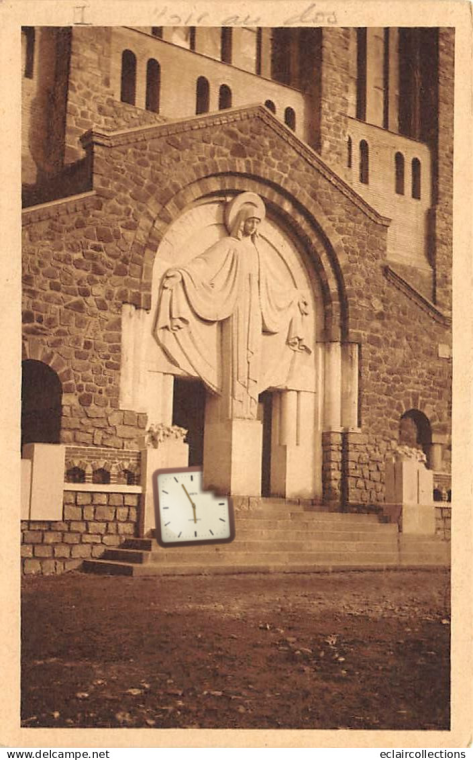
5:56
